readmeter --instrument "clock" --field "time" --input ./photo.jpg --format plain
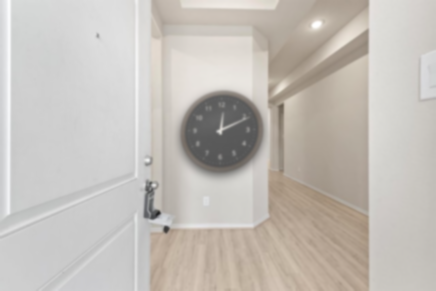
12:11
